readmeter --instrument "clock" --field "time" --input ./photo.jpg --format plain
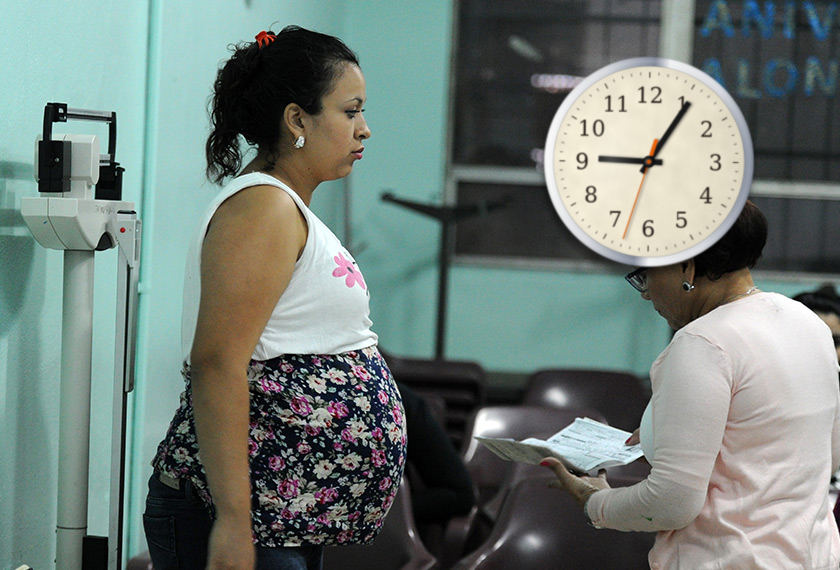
9:05:33
